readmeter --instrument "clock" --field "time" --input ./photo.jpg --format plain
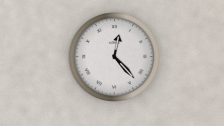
12:23
